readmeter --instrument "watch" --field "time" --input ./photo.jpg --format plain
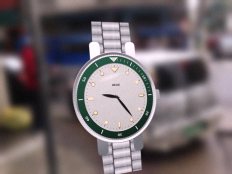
9:24
